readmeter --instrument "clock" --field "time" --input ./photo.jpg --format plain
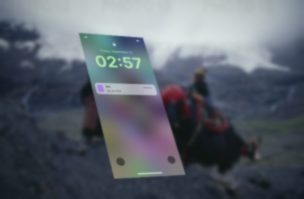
2:57
